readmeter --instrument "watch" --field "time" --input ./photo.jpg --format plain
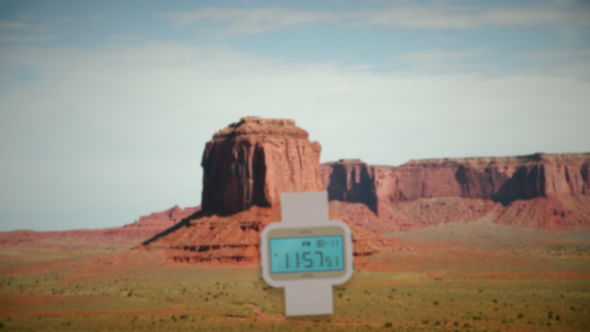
11:57
